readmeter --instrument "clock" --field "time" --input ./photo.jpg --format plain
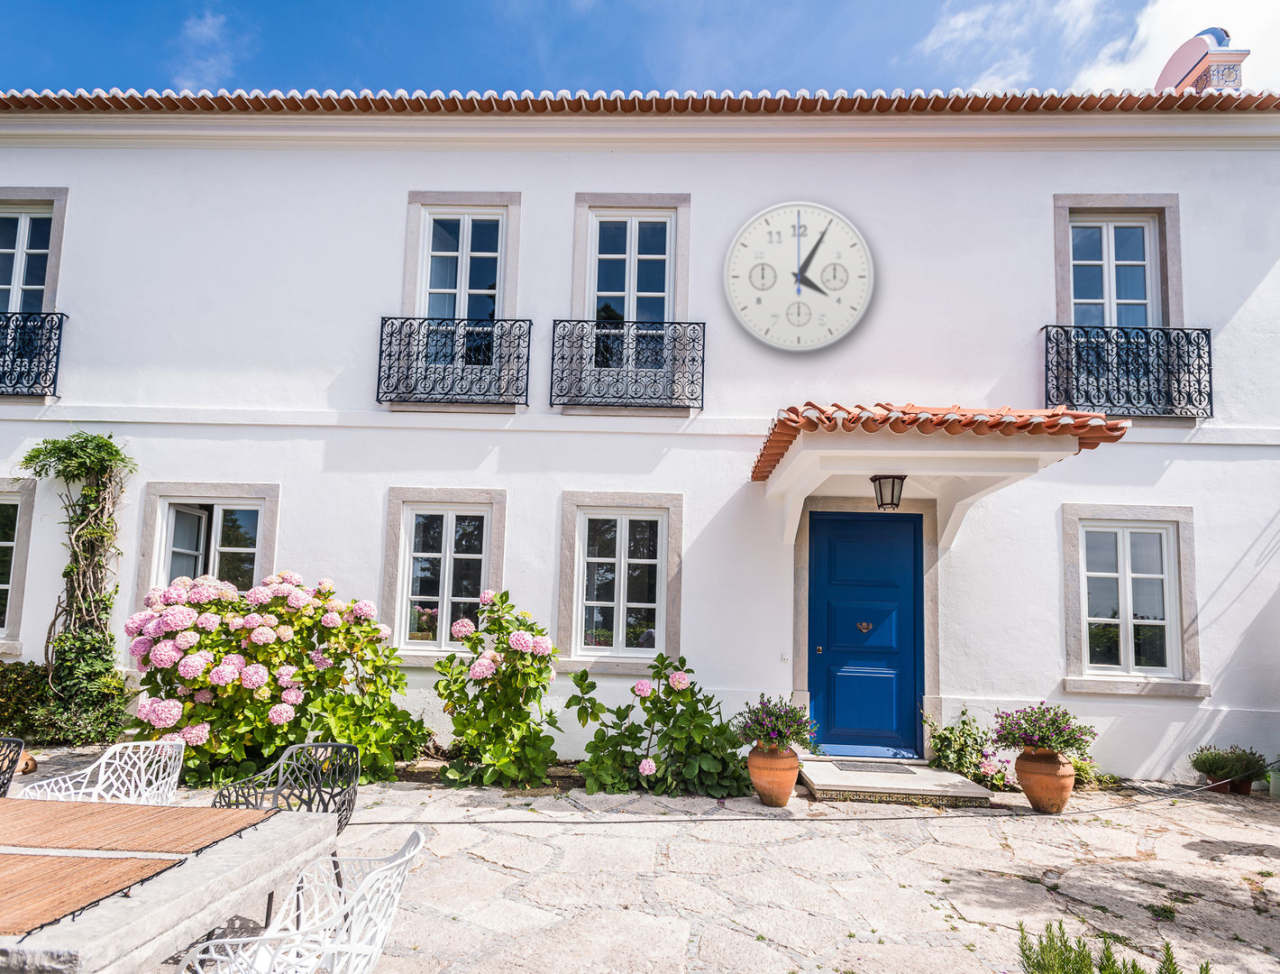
4:05
